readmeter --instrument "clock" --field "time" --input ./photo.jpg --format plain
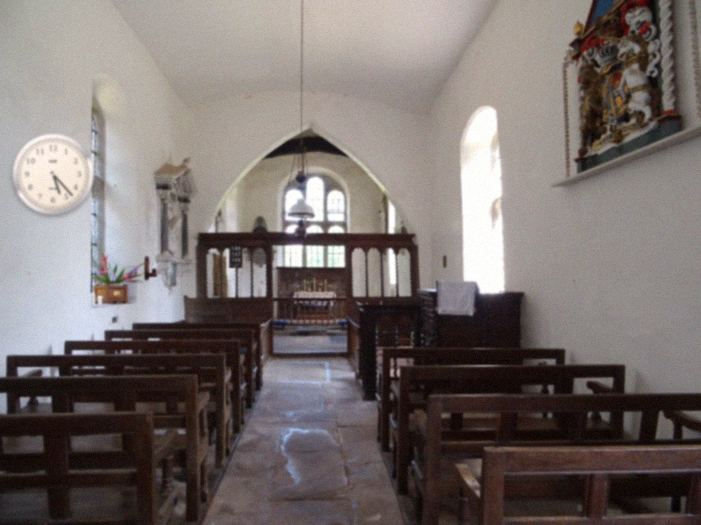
5:23
